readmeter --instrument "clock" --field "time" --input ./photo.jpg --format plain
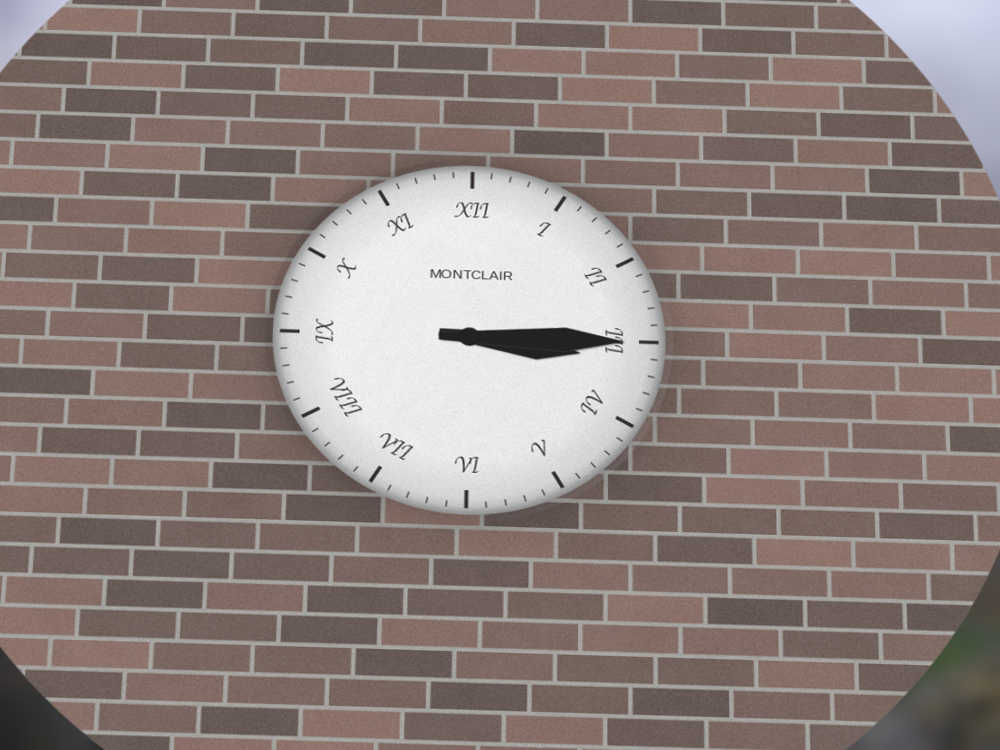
3:15
